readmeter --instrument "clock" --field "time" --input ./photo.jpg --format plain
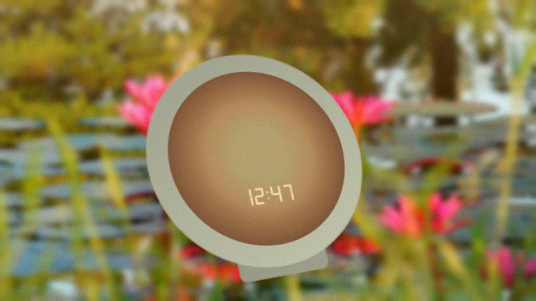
12:47
